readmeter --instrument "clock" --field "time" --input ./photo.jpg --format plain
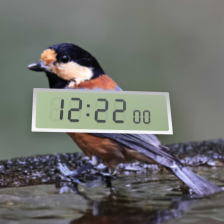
12:22:00
